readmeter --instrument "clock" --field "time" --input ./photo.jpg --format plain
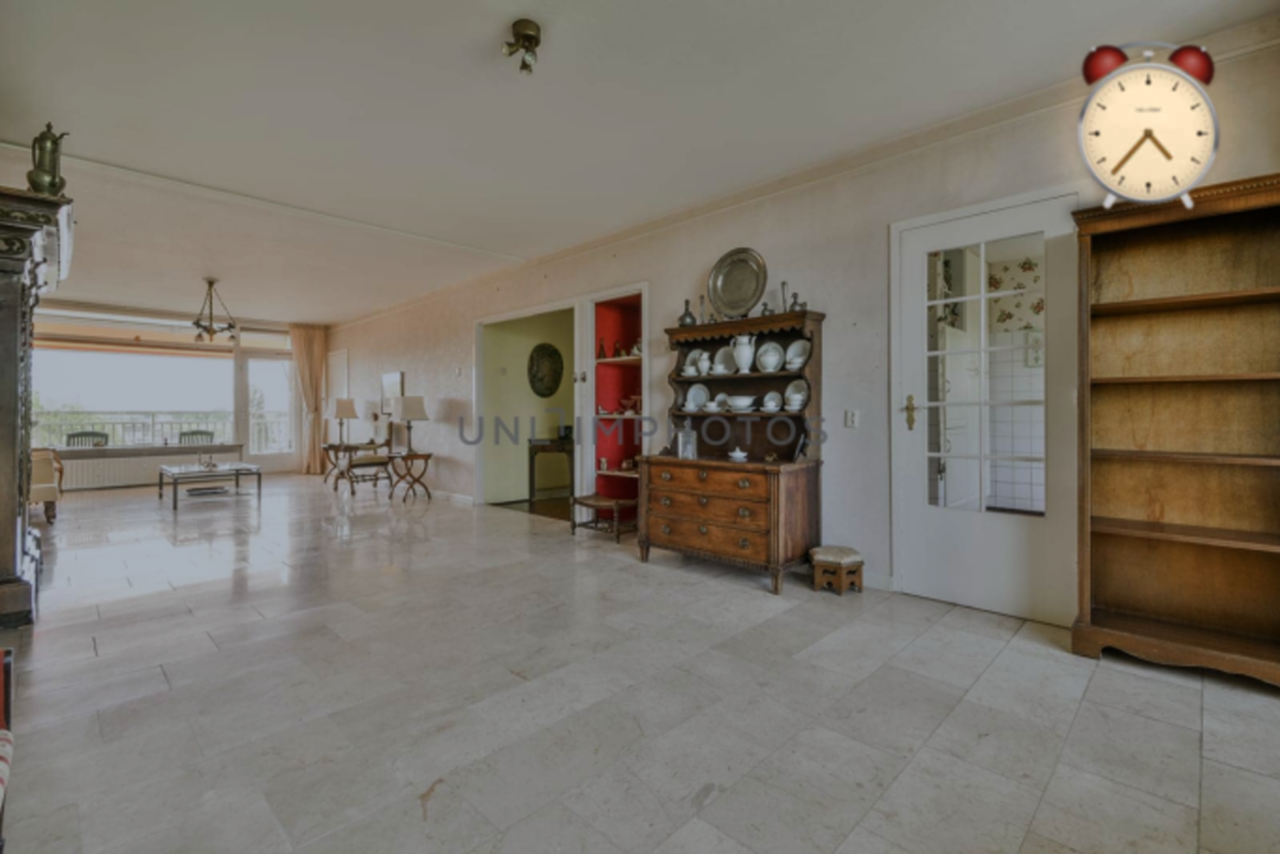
4:37
